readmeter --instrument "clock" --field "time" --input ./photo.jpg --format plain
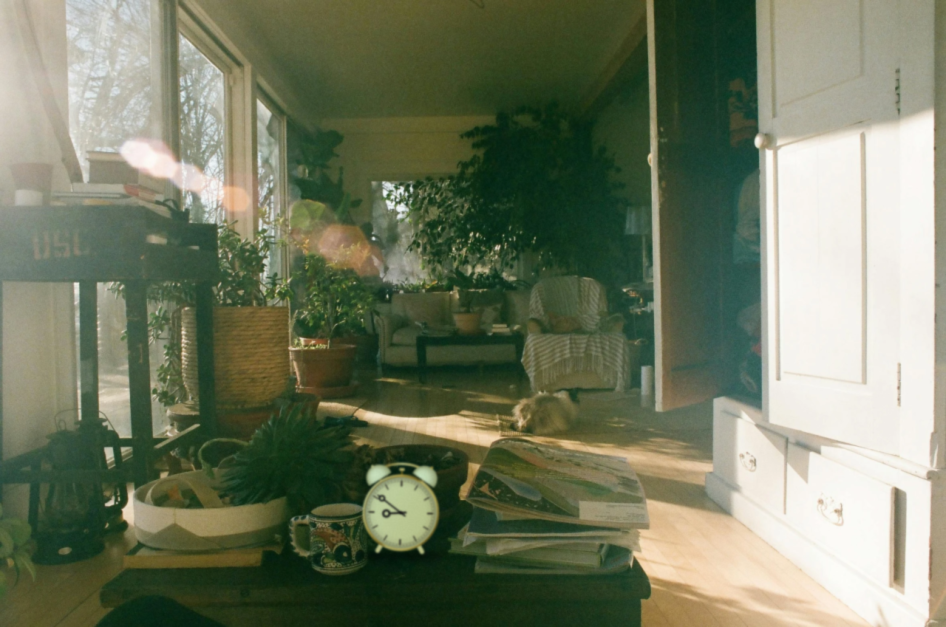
8:51
